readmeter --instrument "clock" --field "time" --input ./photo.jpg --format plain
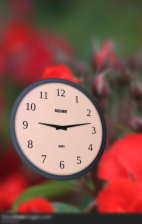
9:13
